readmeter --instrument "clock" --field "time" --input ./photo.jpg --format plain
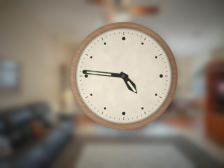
4:46
